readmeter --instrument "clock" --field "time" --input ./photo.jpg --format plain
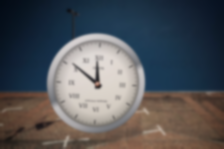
11:51
